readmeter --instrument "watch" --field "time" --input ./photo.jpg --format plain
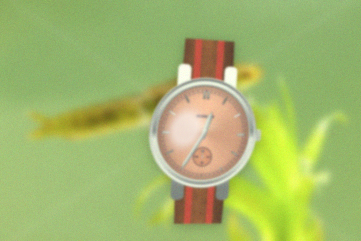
12:35
